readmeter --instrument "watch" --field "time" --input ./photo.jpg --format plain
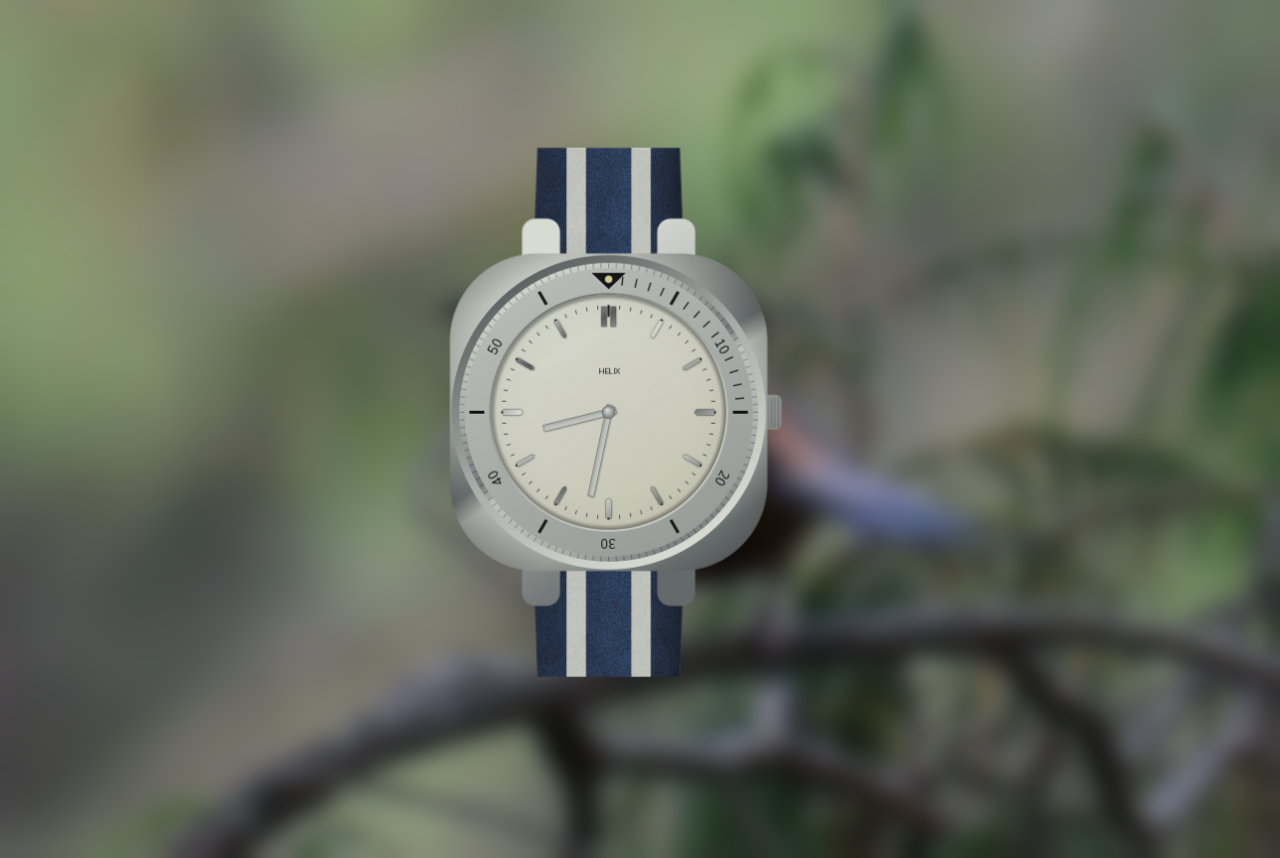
8:32
